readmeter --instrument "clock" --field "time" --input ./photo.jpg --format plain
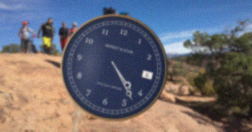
4:23
